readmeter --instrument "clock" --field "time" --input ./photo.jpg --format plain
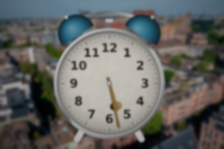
5:28
